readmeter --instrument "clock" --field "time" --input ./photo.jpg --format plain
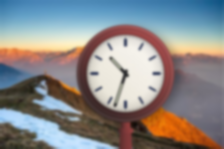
10:33
